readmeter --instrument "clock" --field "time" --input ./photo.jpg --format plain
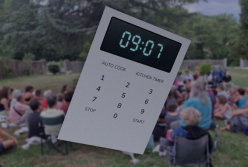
9:07
